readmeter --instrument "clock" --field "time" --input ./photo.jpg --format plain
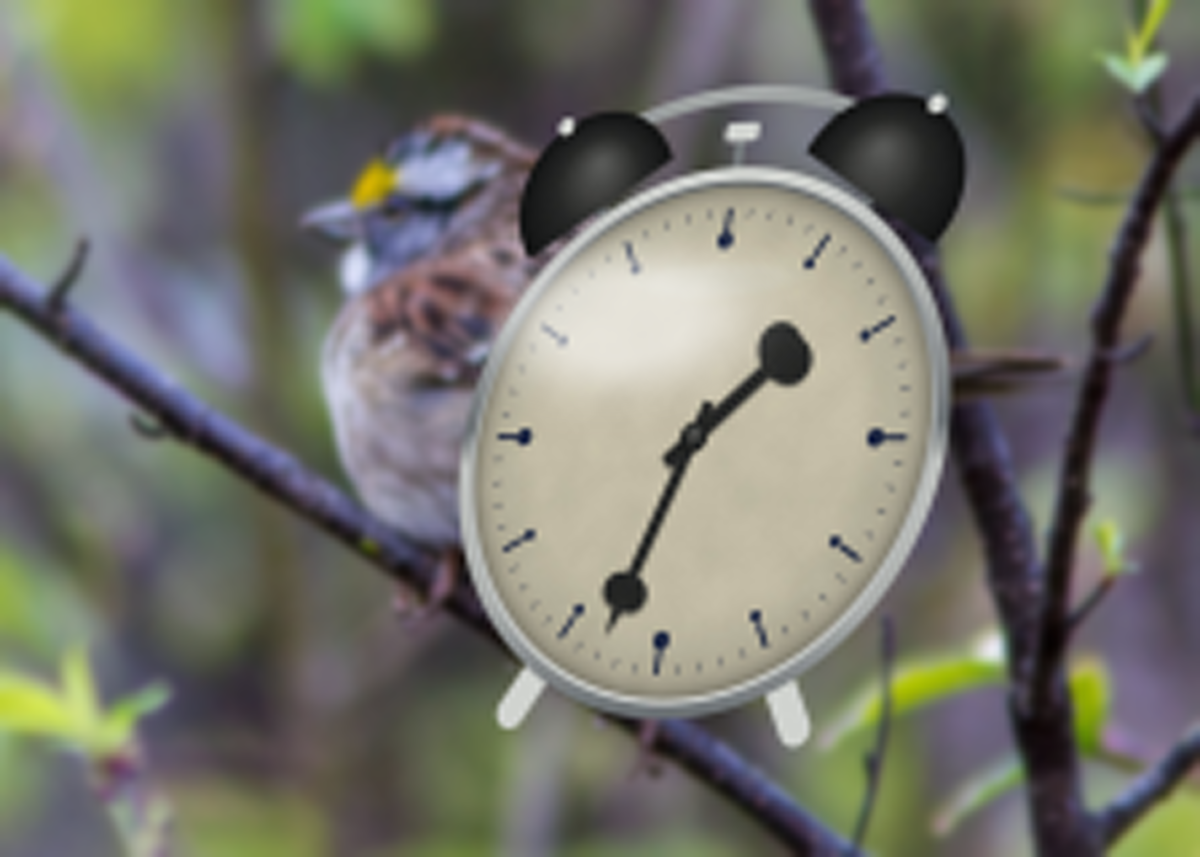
1:33
